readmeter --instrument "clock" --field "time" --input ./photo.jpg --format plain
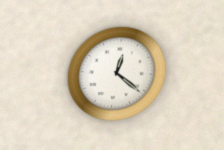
12:21
